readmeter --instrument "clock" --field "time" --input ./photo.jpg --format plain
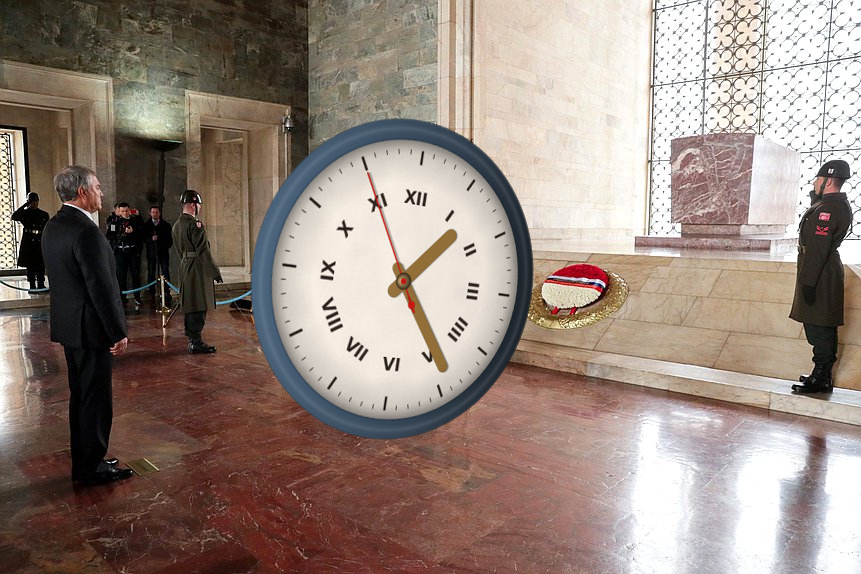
1:23:55
